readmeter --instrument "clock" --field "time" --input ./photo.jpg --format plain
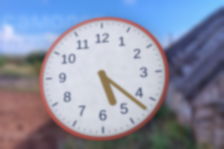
5:22
